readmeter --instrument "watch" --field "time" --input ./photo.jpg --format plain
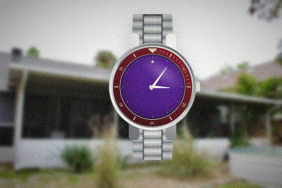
3:06
